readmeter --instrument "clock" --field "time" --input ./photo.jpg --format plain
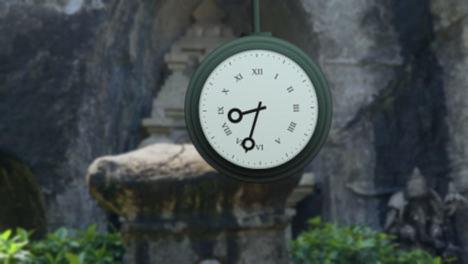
8:33
